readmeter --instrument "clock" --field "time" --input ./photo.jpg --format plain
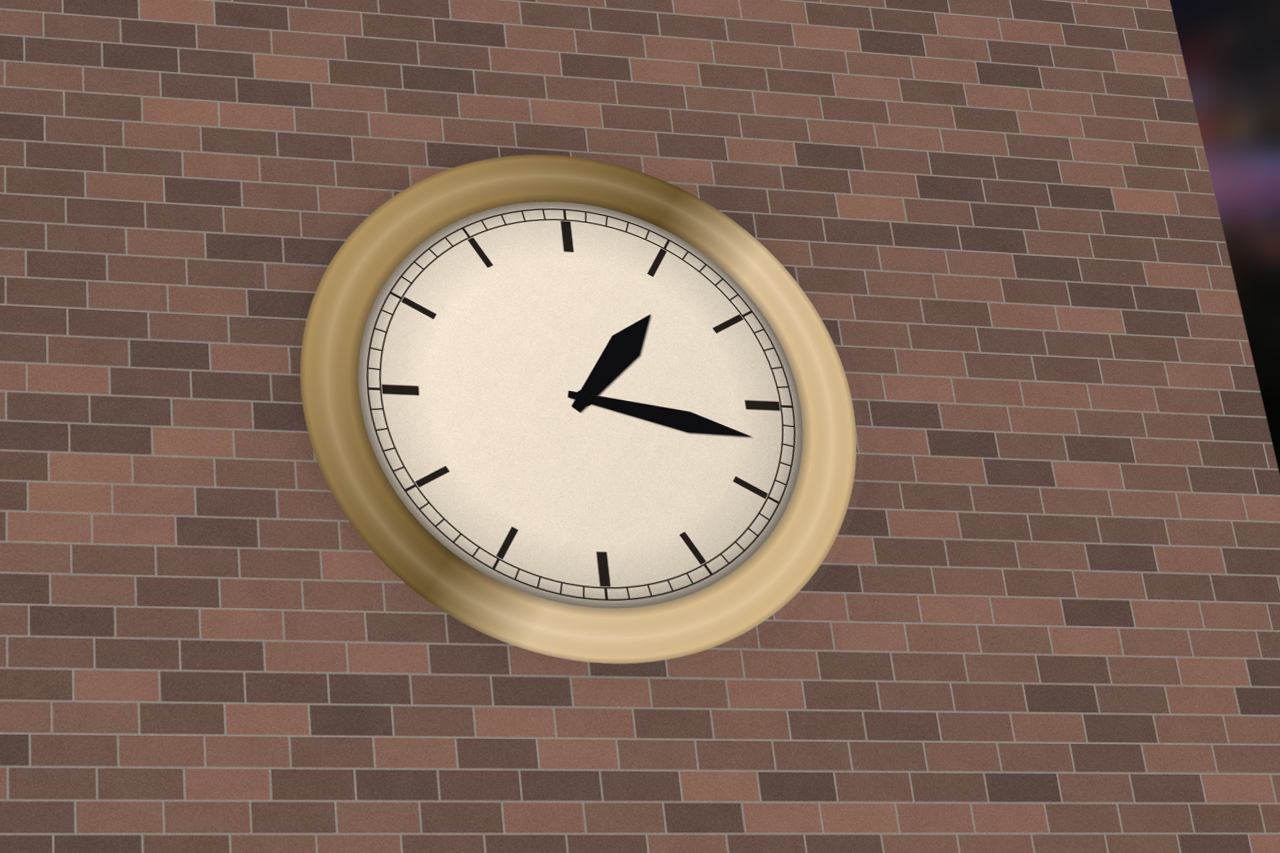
1:17
